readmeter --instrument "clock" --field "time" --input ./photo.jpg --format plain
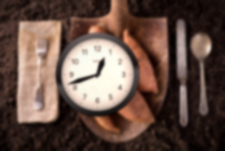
12:42
